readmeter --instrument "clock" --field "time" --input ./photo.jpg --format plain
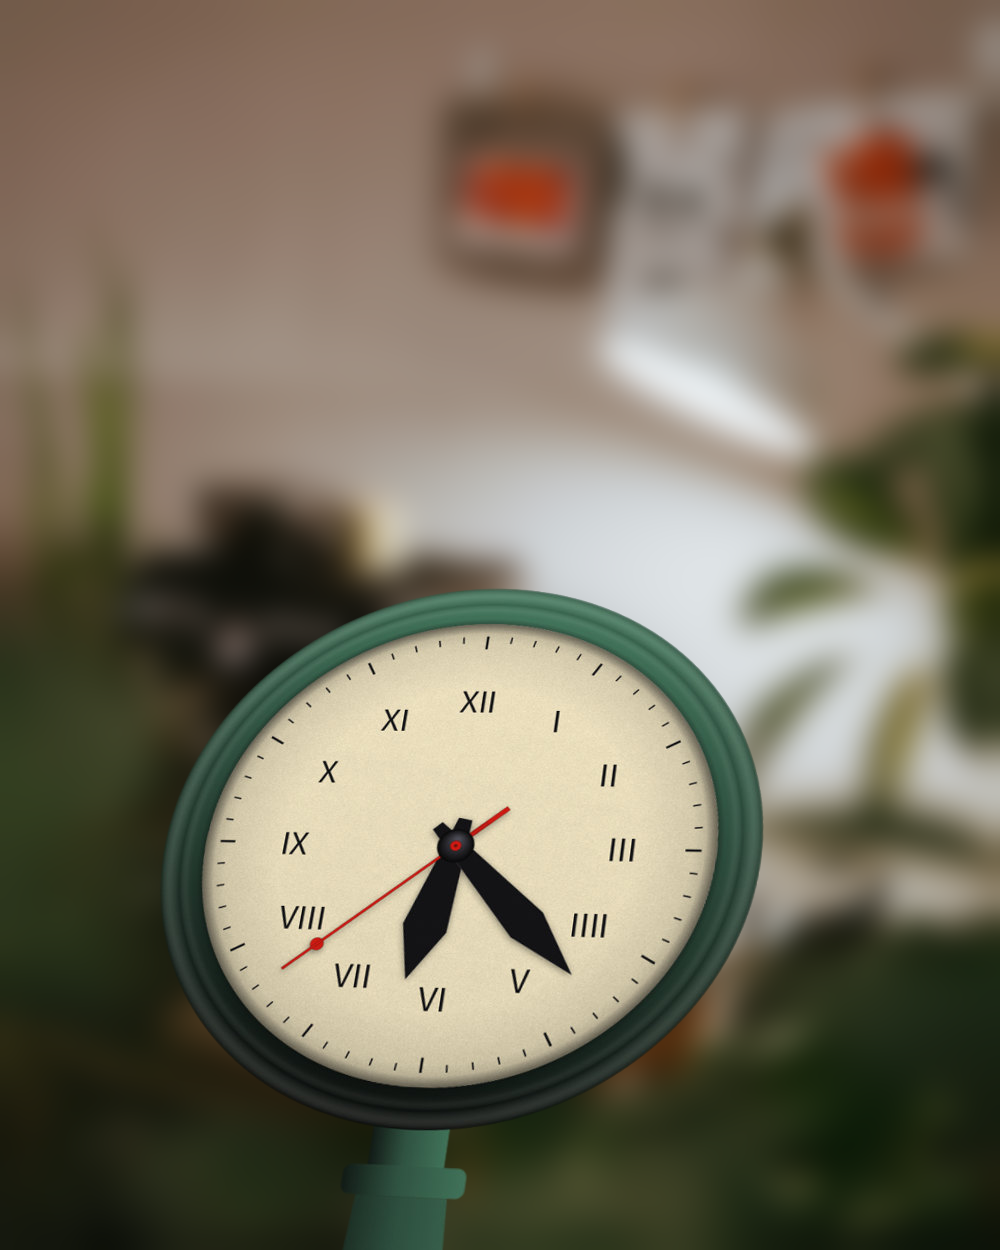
6:22:38
